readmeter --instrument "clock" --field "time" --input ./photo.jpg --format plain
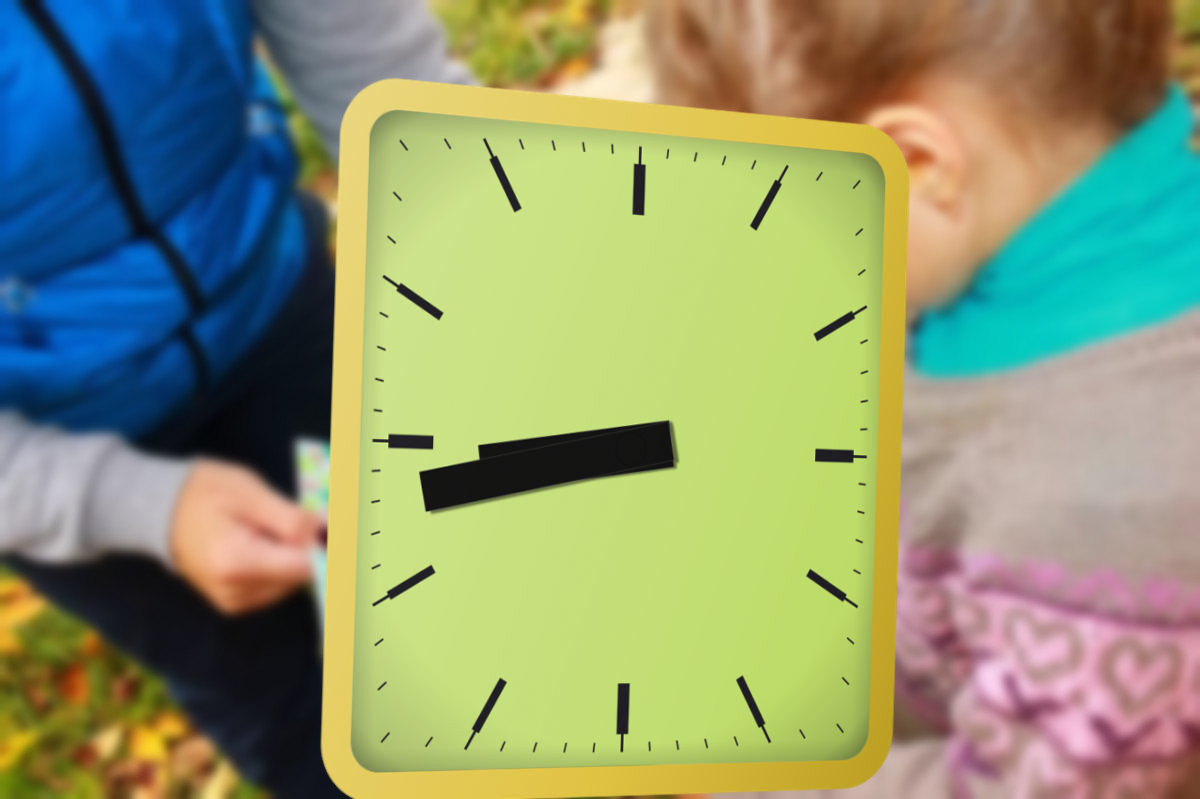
8:43
